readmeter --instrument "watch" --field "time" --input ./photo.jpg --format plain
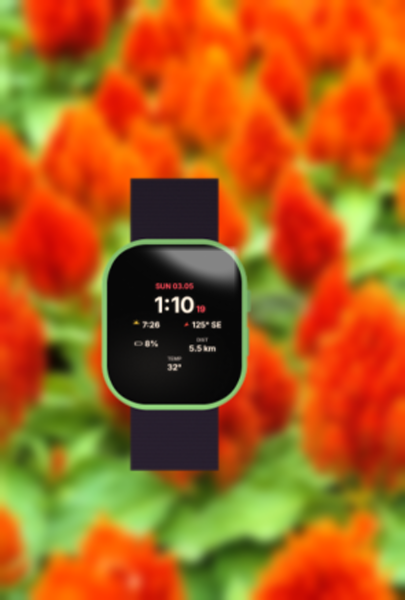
1:10
